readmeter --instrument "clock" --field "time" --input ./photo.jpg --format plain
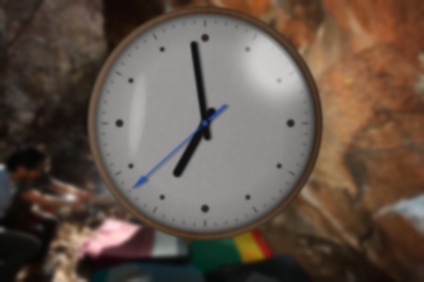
6:58:38
